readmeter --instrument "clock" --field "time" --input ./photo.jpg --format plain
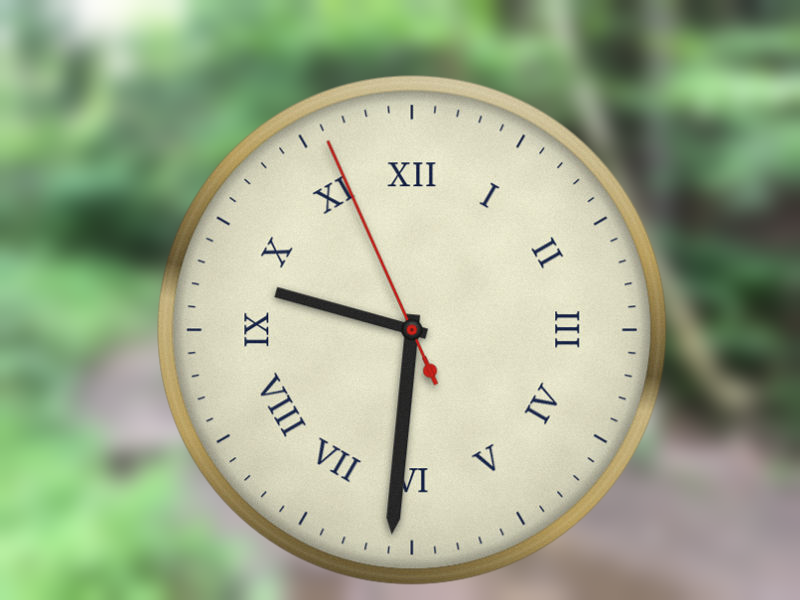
9:30:56
